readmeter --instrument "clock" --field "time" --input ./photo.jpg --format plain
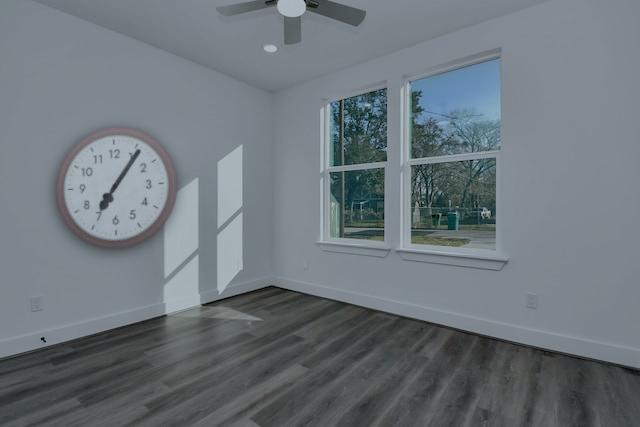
7:06
